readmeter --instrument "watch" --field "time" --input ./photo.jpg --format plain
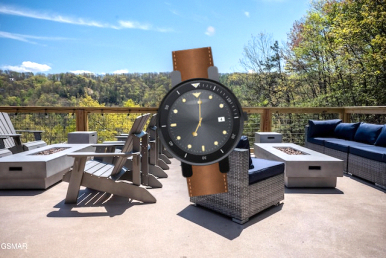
7:01
